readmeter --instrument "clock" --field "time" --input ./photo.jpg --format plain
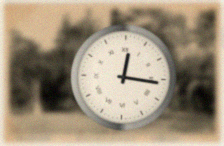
12:16
